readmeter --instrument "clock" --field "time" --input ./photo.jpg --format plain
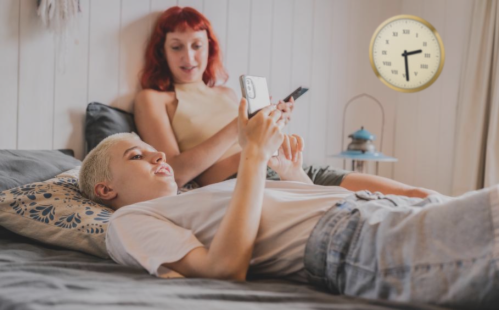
2:29
